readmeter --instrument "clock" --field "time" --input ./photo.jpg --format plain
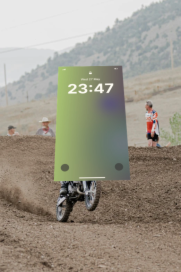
23:47
